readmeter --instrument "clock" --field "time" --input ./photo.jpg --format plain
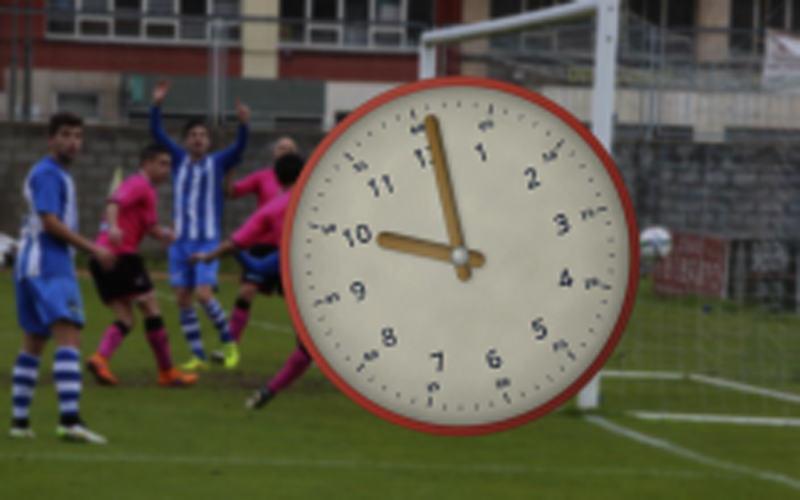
10:01
